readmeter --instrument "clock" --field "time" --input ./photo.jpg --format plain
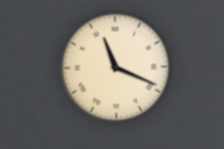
11:19
